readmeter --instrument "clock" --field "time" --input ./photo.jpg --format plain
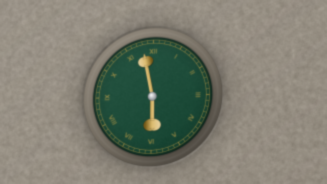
5:58
